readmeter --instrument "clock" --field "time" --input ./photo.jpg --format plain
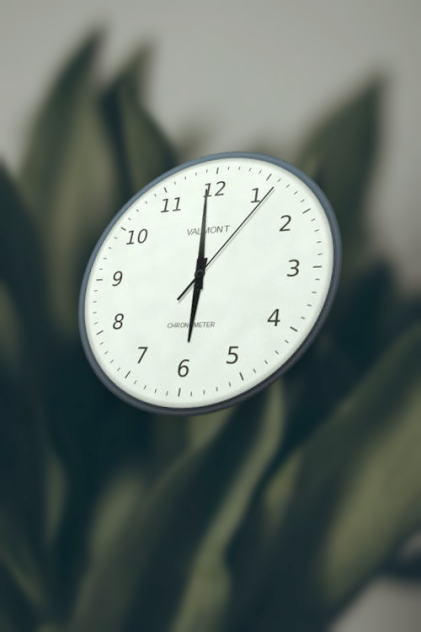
5:59:06
